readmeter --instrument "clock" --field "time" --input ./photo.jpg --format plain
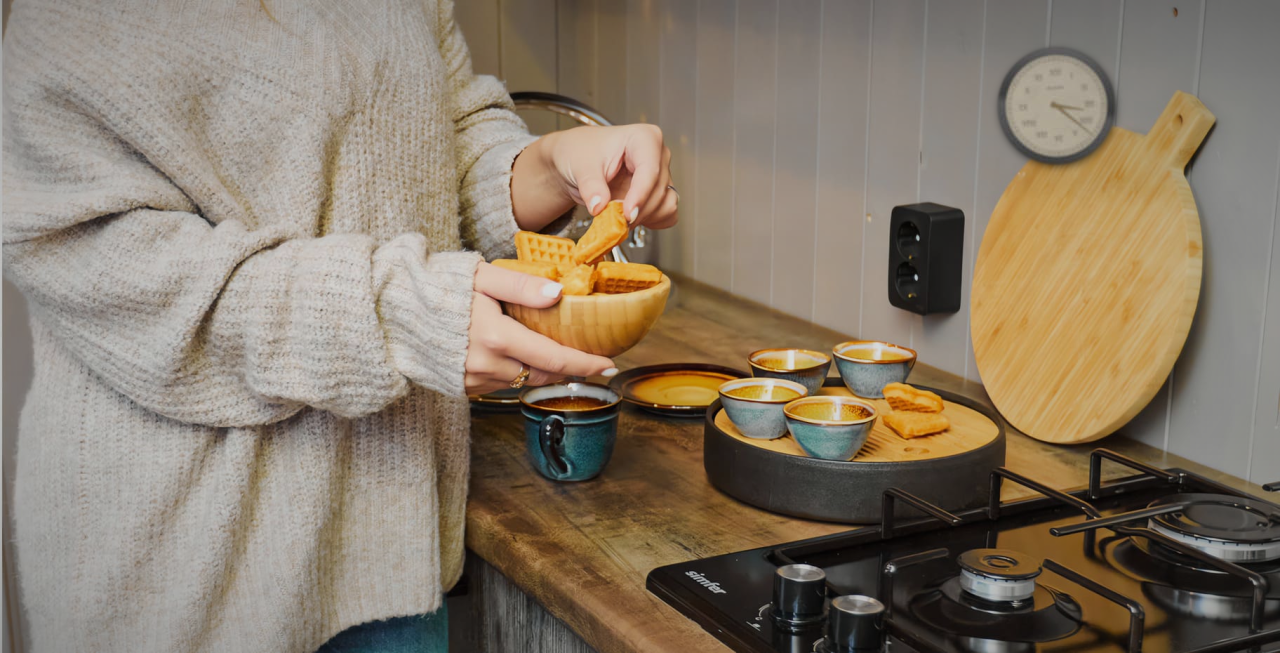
3:22
